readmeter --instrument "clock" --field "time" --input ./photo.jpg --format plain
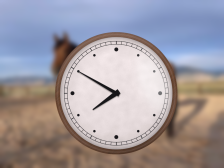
7:50
